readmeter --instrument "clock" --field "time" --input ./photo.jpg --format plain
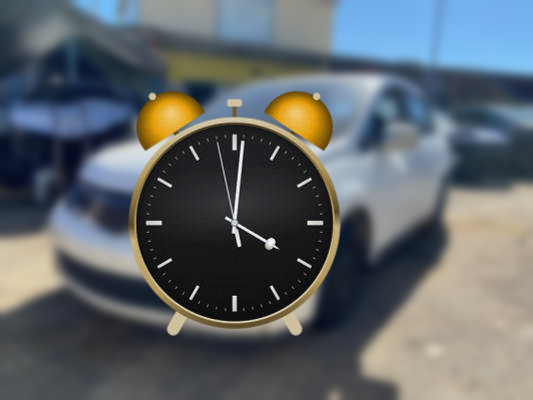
4:00:58
